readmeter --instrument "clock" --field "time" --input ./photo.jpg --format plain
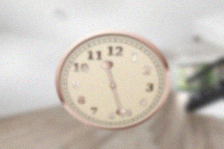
11:27
